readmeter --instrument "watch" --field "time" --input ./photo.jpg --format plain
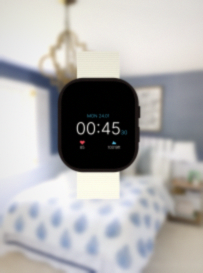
0:45
